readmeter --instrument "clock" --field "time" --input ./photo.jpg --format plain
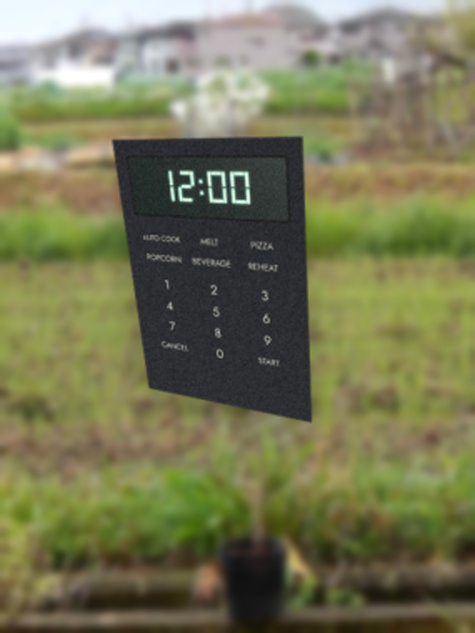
12:00
